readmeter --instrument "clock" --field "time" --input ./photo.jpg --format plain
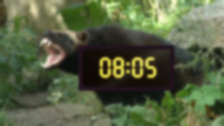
8:05
